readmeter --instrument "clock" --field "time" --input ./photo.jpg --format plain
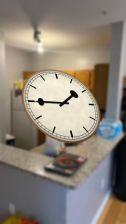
1:45
